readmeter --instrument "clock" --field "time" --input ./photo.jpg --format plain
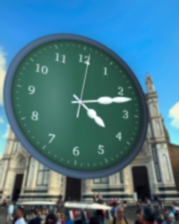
4:12:01
